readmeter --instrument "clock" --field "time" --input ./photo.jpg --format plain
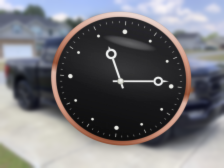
11:14
